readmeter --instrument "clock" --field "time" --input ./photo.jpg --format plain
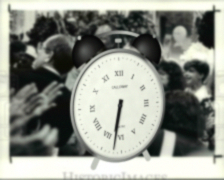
6:32
